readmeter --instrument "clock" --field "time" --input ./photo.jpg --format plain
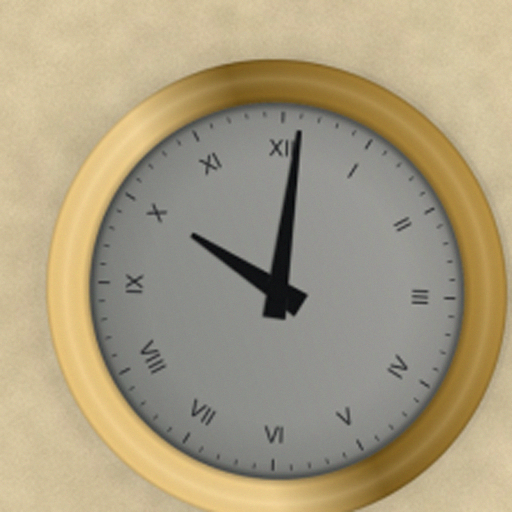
10:01
